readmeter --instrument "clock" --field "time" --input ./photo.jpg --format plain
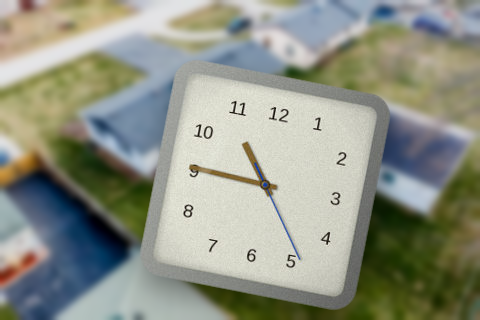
10:45:24
